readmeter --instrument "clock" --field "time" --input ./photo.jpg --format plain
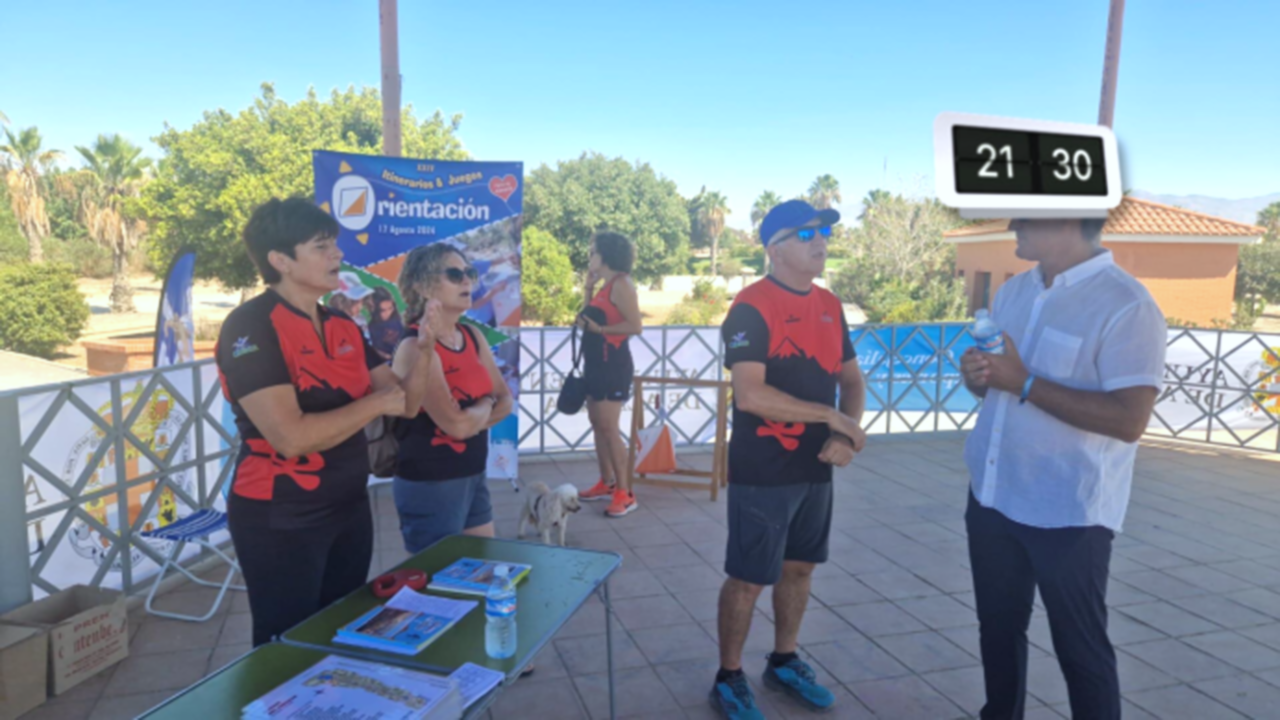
21:30
